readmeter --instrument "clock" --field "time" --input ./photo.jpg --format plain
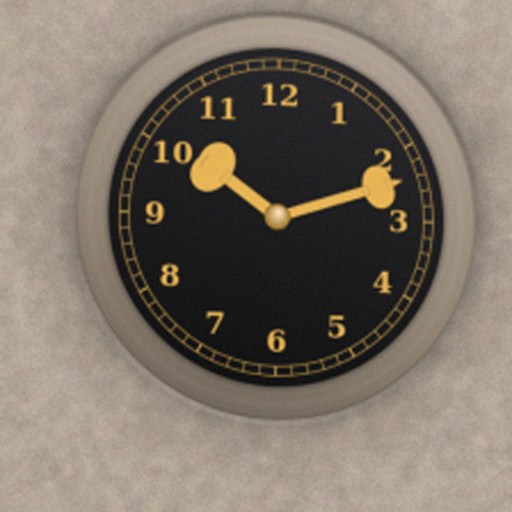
10:12
